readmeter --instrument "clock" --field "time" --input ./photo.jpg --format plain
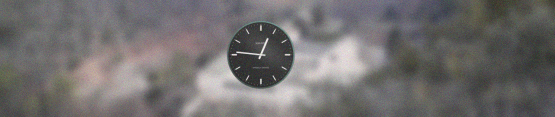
12:46
